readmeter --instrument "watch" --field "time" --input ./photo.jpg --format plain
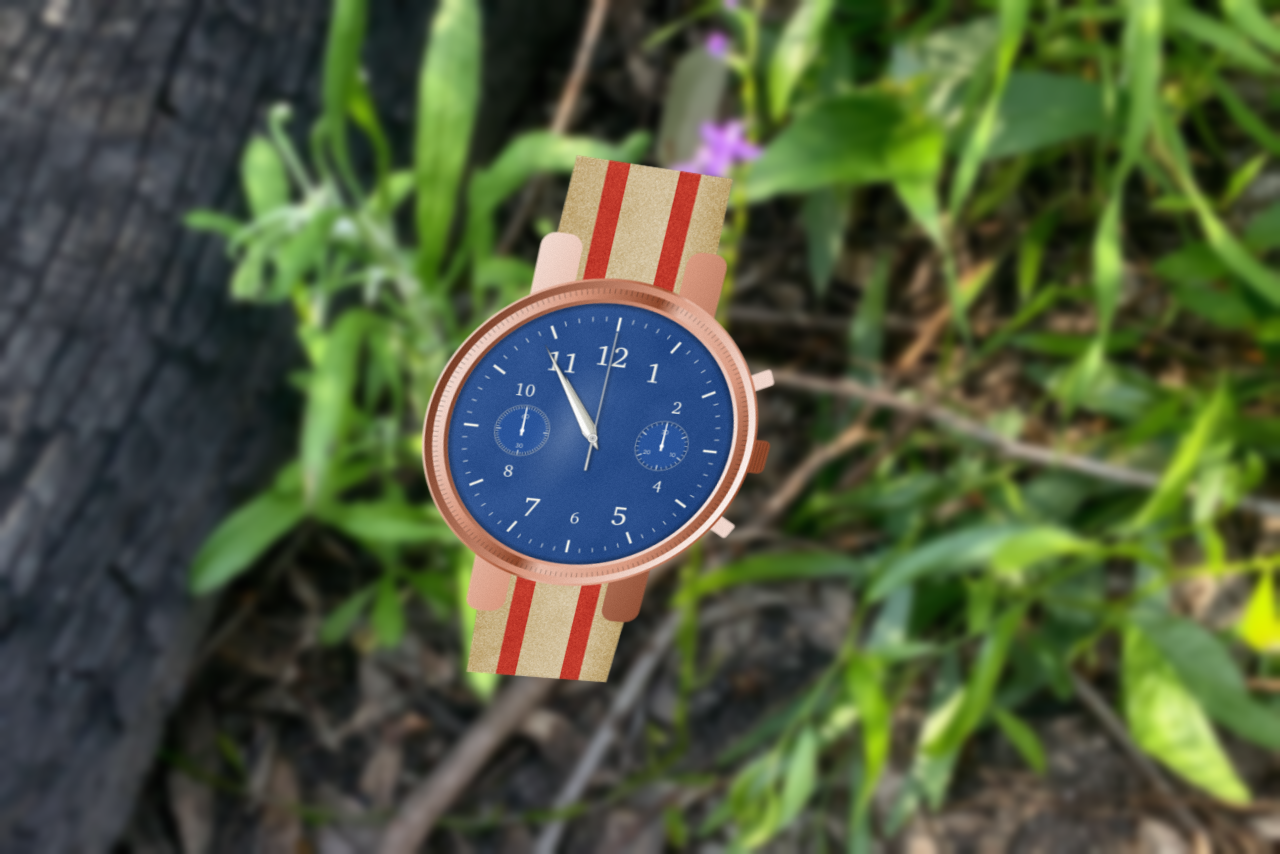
10:54
